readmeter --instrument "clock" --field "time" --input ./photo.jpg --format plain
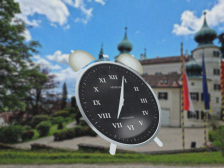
7:04
